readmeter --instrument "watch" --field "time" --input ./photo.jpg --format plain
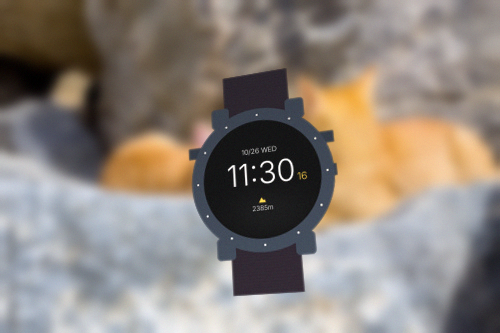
11:30:16
